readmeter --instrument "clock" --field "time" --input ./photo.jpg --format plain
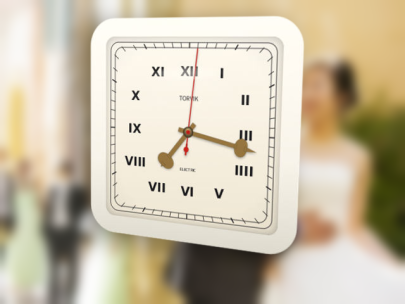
7:17:01
